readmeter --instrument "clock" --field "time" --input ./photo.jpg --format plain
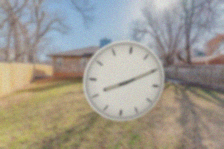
8:10
